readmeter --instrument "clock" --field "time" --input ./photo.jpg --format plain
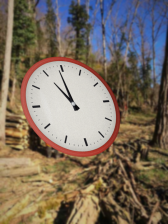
10:59
